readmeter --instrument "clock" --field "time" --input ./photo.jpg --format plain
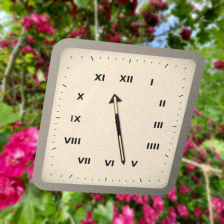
11:27
